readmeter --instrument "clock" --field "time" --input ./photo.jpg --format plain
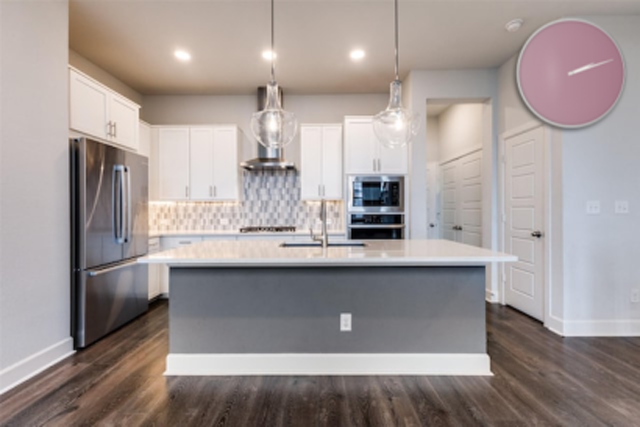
2:12
